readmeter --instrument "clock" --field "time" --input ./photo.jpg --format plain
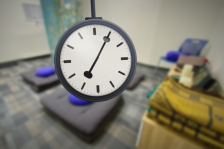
7:05
